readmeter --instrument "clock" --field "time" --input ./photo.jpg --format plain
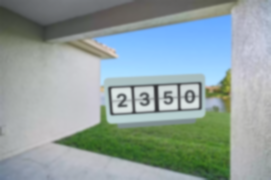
23:50
